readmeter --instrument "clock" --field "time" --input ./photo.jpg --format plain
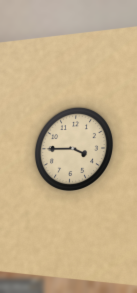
3:45
